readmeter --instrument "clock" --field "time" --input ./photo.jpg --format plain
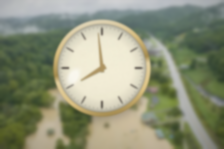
7:59
